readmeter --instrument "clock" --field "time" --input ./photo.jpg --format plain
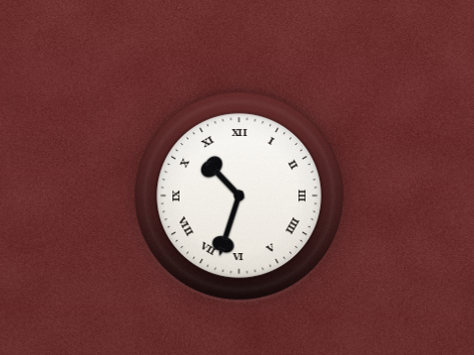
10:33
